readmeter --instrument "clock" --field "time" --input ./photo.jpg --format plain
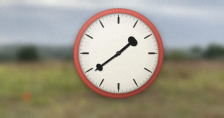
1:39
